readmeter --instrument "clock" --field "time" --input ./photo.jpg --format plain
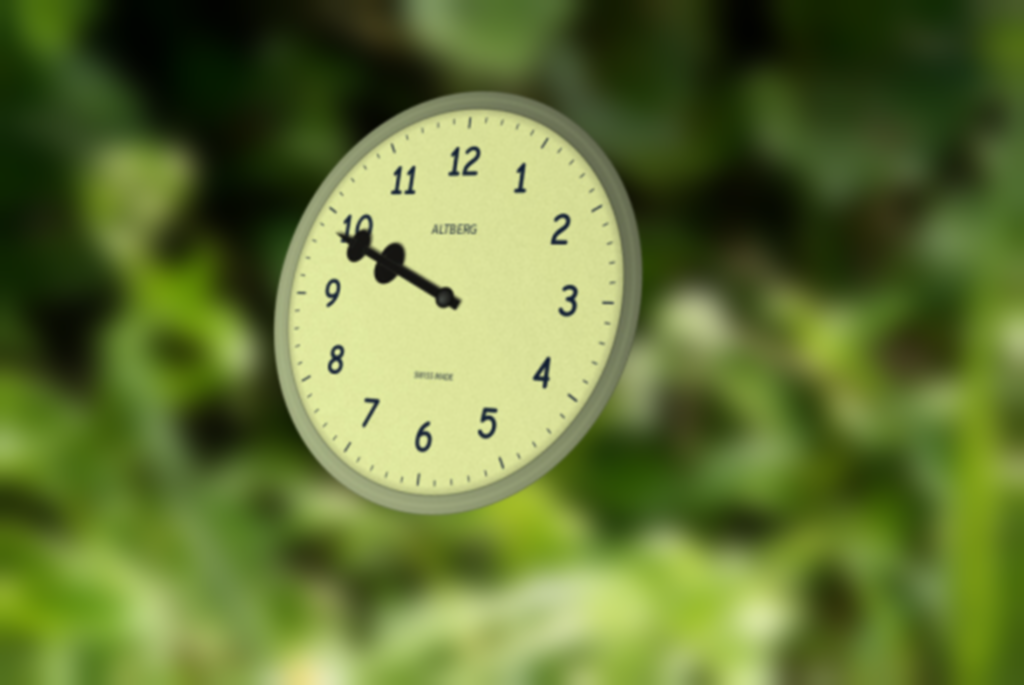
9:49
